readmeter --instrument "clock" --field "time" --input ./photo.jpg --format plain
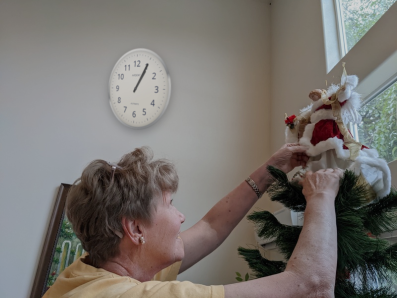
1:05
